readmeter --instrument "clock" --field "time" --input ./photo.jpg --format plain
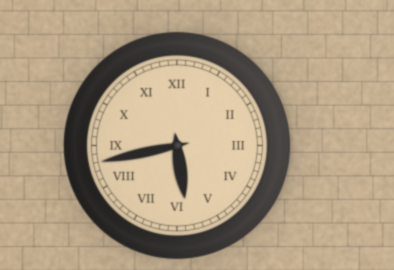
5:43
